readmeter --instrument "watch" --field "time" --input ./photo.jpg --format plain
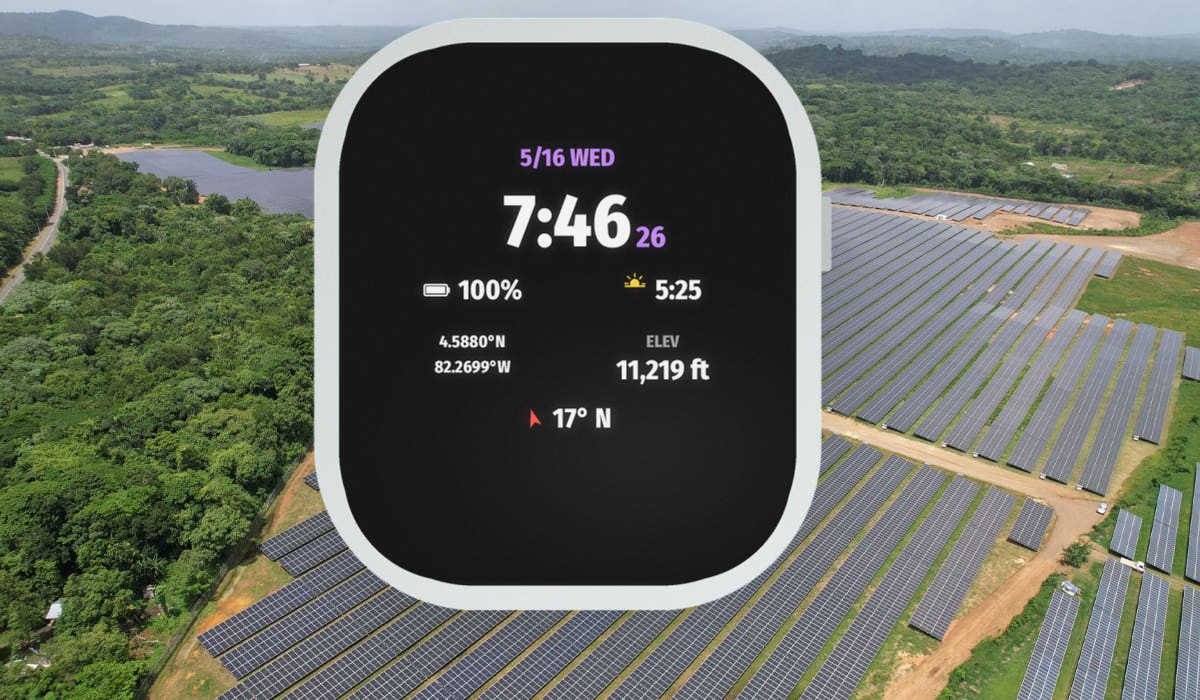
7:46:26
